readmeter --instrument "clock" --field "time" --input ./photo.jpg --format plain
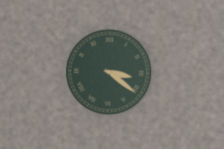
3:21
